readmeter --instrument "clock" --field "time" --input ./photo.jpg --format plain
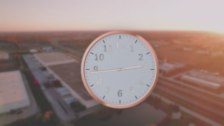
2:44
